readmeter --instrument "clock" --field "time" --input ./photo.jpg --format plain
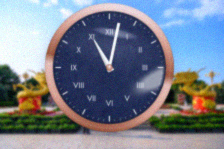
11:02
